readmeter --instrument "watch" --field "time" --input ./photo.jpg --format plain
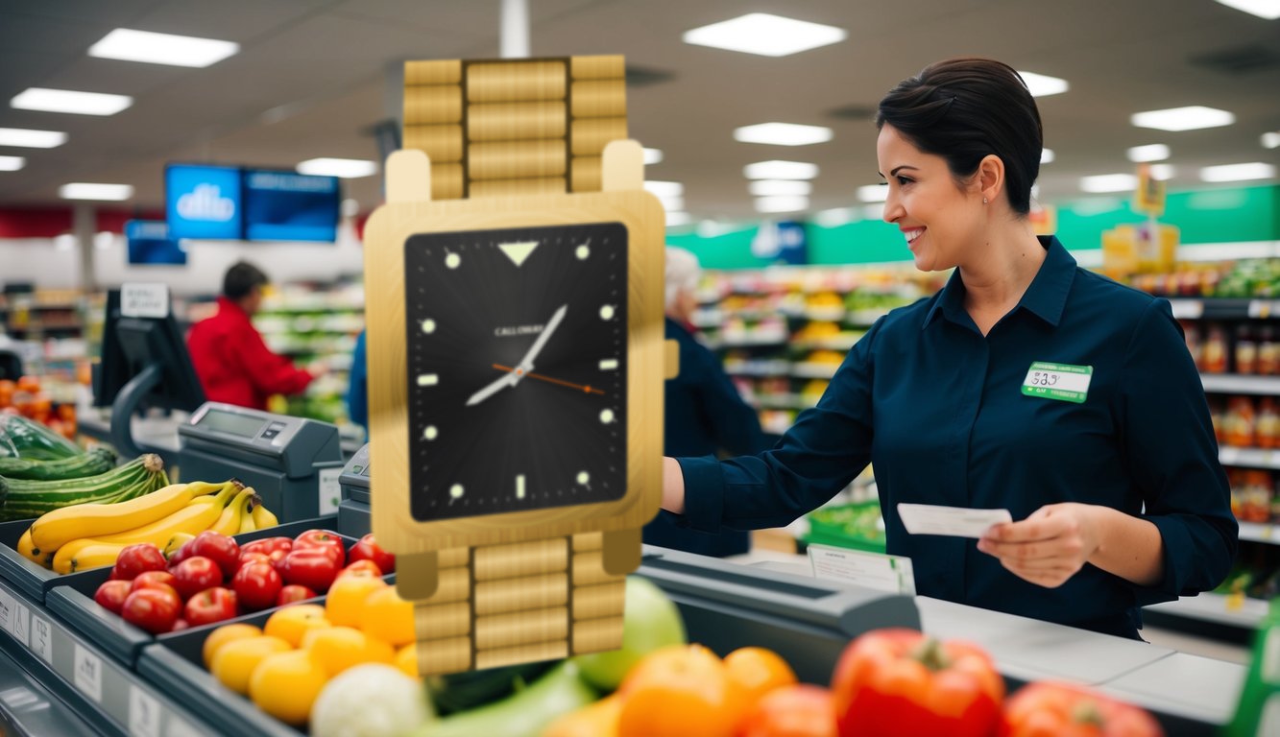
8:06:18
